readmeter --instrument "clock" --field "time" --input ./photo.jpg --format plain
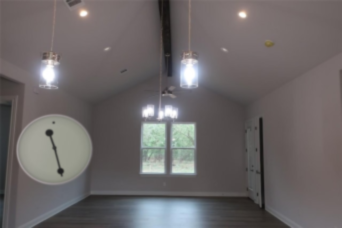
11:28
